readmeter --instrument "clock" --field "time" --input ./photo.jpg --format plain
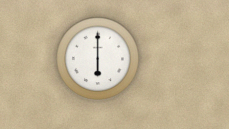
6:00
